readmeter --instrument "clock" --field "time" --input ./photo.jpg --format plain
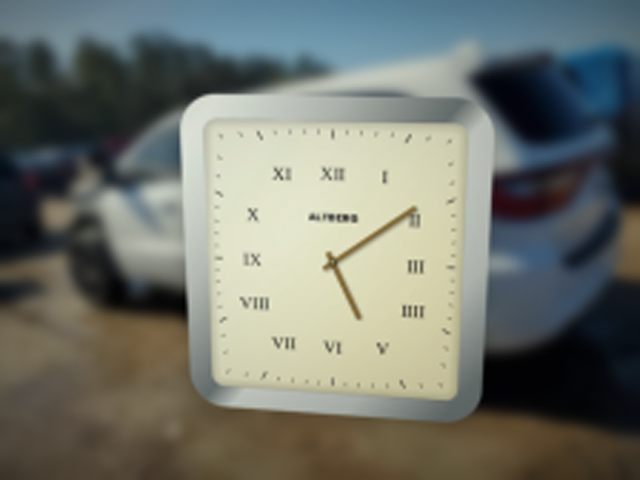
5:09
